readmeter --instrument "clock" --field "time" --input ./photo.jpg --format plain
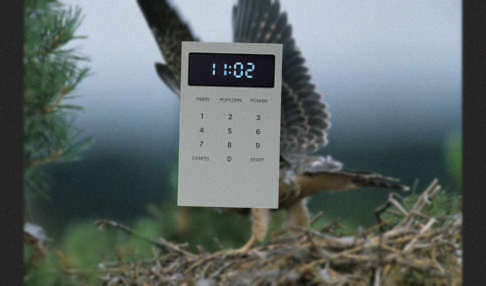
11:02
